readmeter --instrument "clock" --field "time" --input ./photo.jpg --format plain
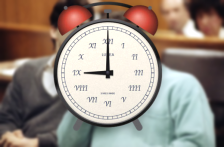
9:00
